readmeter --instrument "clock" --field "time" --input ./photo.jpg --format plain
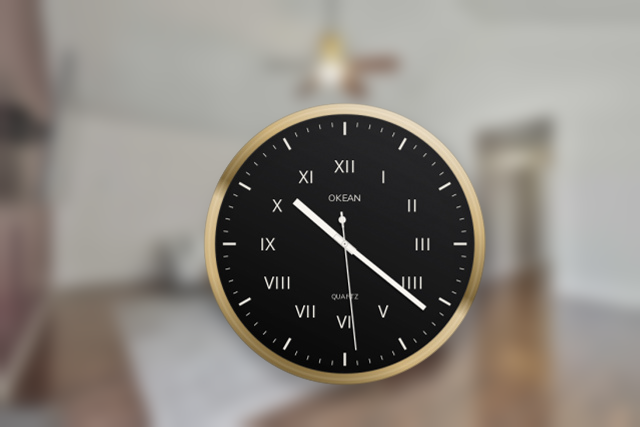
10:21:29
